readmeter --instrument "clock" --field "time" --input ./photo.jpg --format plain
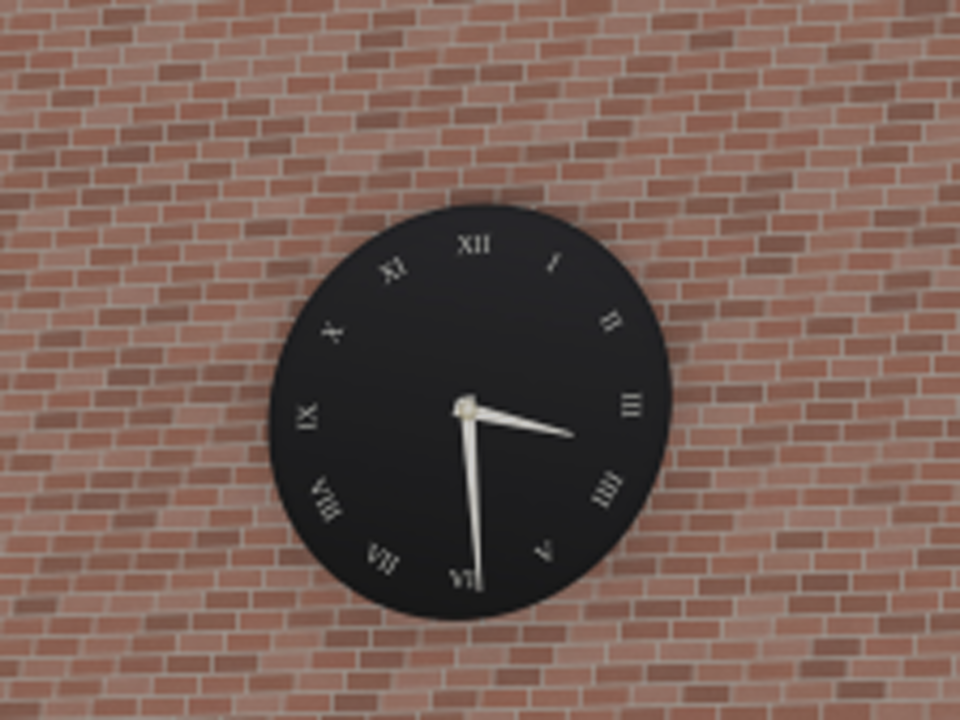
3:29
